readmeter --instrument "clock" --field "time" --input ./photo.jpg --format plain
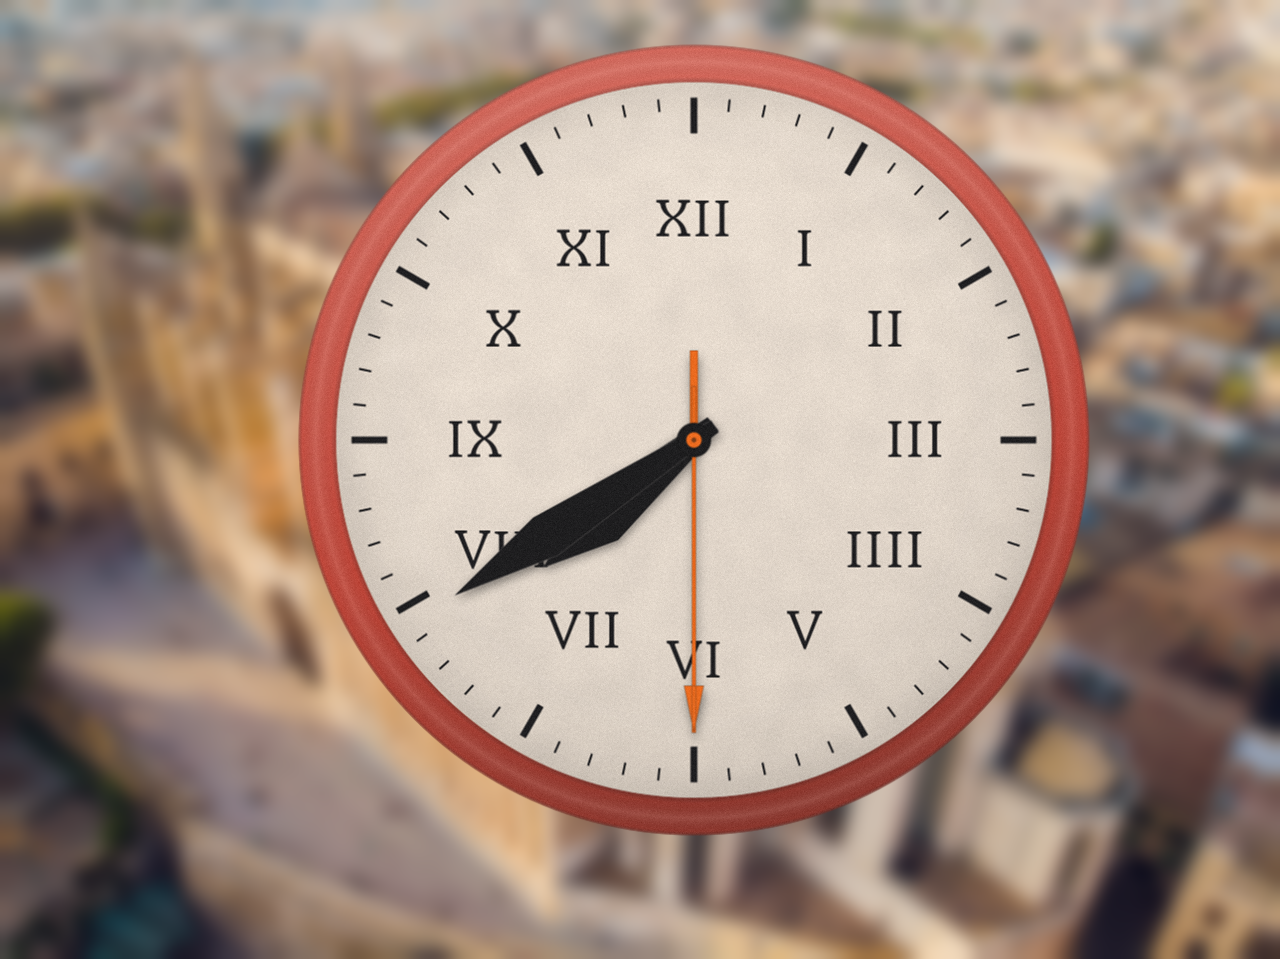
7:39:30
